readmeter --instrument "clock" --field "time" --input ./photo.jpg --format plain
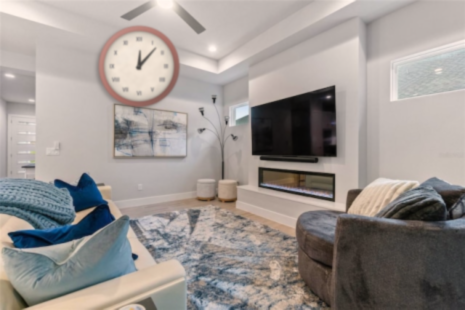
12:07
